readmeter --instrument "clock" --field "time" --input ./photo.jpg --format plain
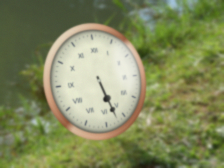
5:27
